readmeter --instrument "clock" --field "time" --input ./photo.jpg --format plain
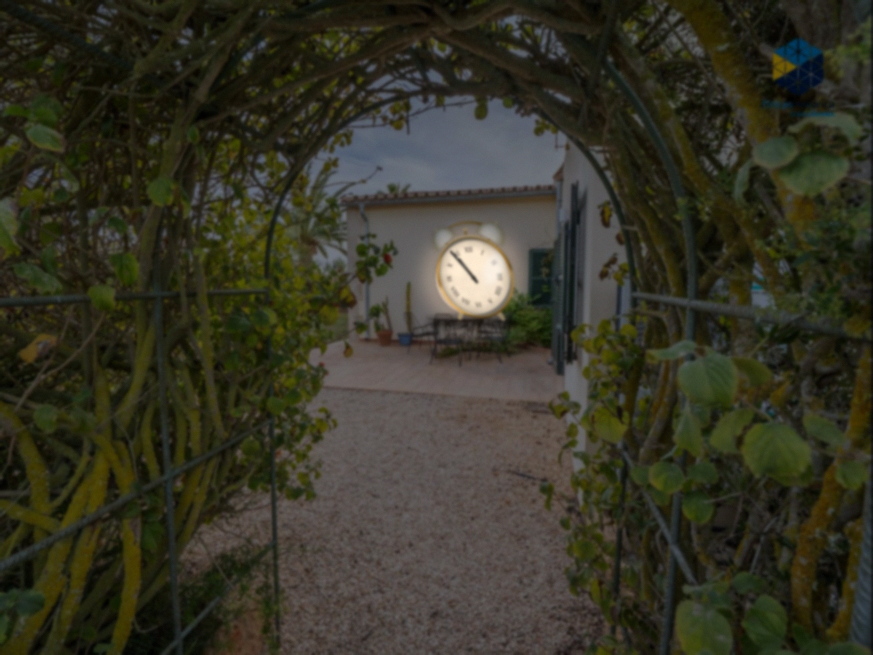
10:54
